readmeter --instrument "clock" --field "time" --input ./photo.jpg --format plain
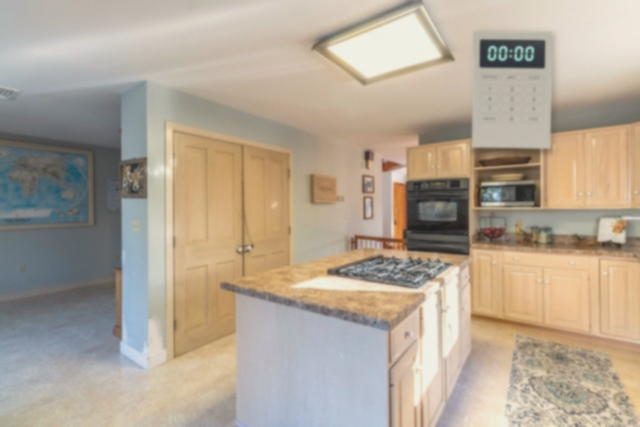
0:00
